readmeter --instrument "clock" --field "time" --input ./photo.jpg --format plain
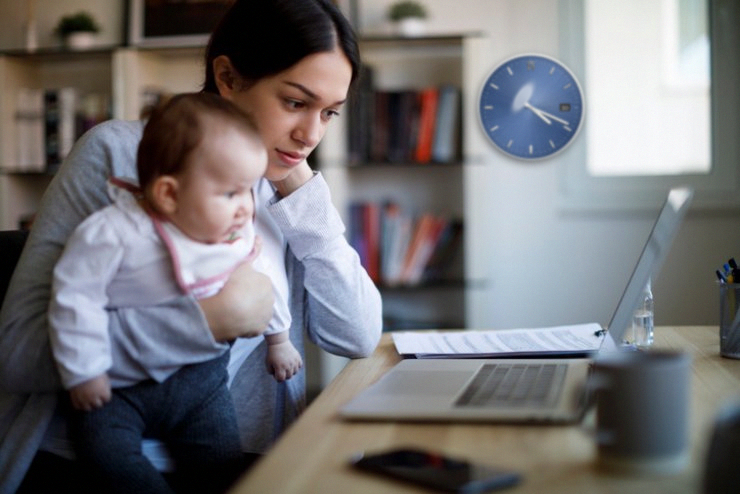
4:19
